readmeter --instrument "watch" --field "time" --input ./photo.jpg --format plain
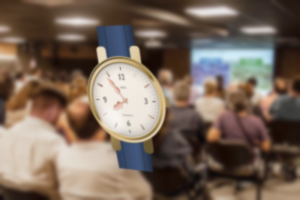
7:54
